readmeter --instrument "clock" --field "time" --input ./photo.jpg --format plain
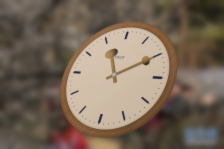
11:10
